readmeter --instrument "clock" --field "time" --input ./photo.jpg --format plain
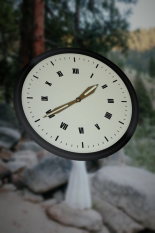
1:40
